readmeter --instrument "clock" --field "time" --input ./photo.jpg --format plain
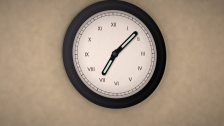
7:08
